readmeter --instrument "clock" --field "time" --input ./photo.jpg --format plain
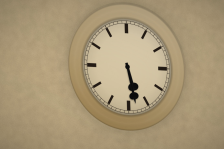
5:28
